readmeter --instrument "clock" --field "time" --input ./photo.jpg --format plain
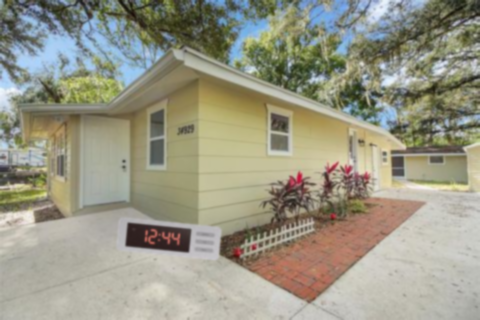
12:44
